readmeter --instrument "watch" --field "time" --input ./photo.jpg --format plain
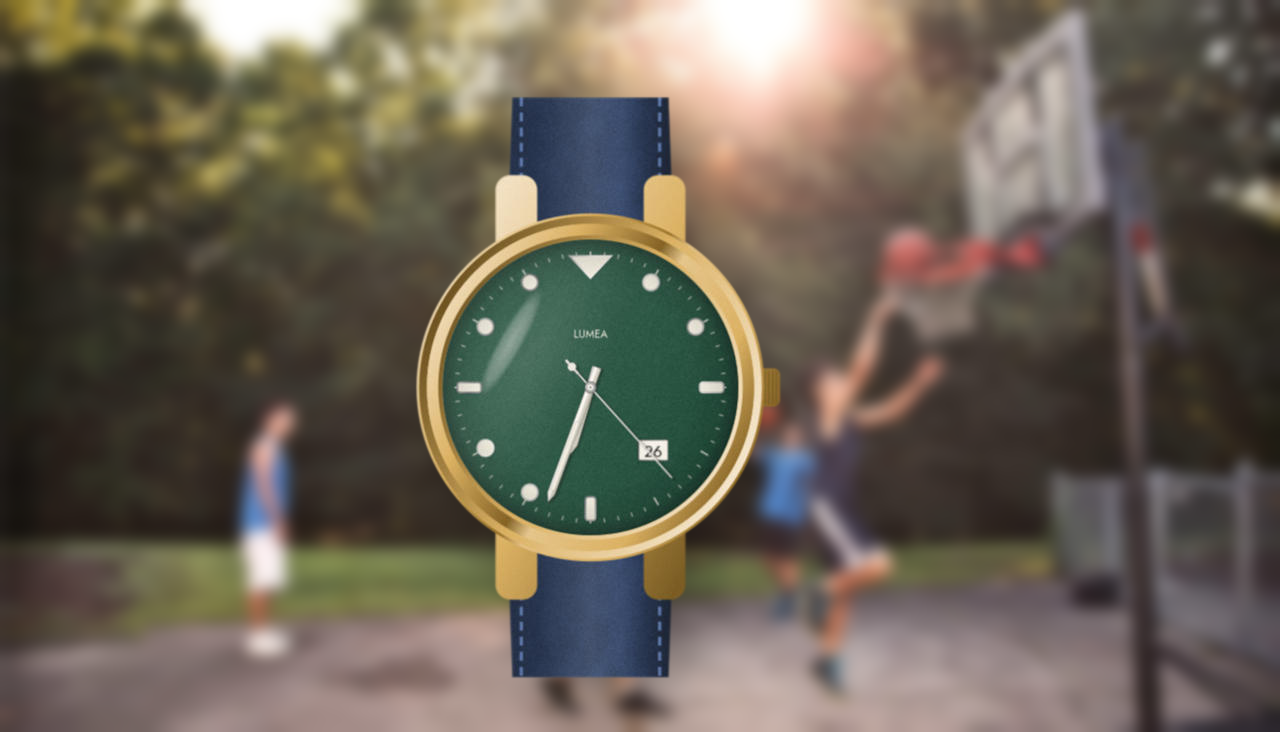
6:33:23
